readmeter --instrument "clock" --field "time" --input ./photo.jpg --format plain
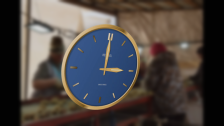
3:00
